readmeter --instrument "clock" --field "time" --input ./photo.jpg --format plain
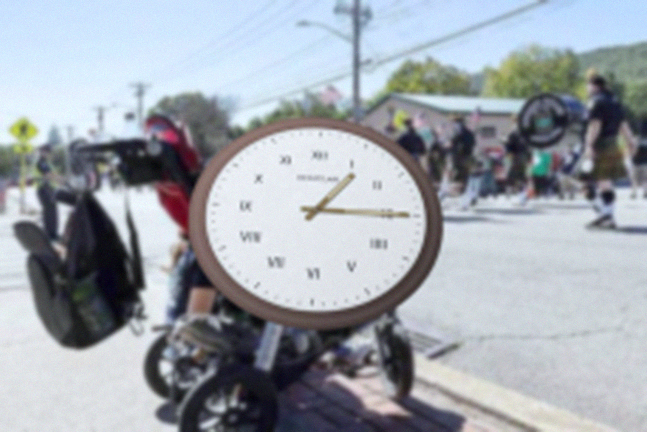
1:15
